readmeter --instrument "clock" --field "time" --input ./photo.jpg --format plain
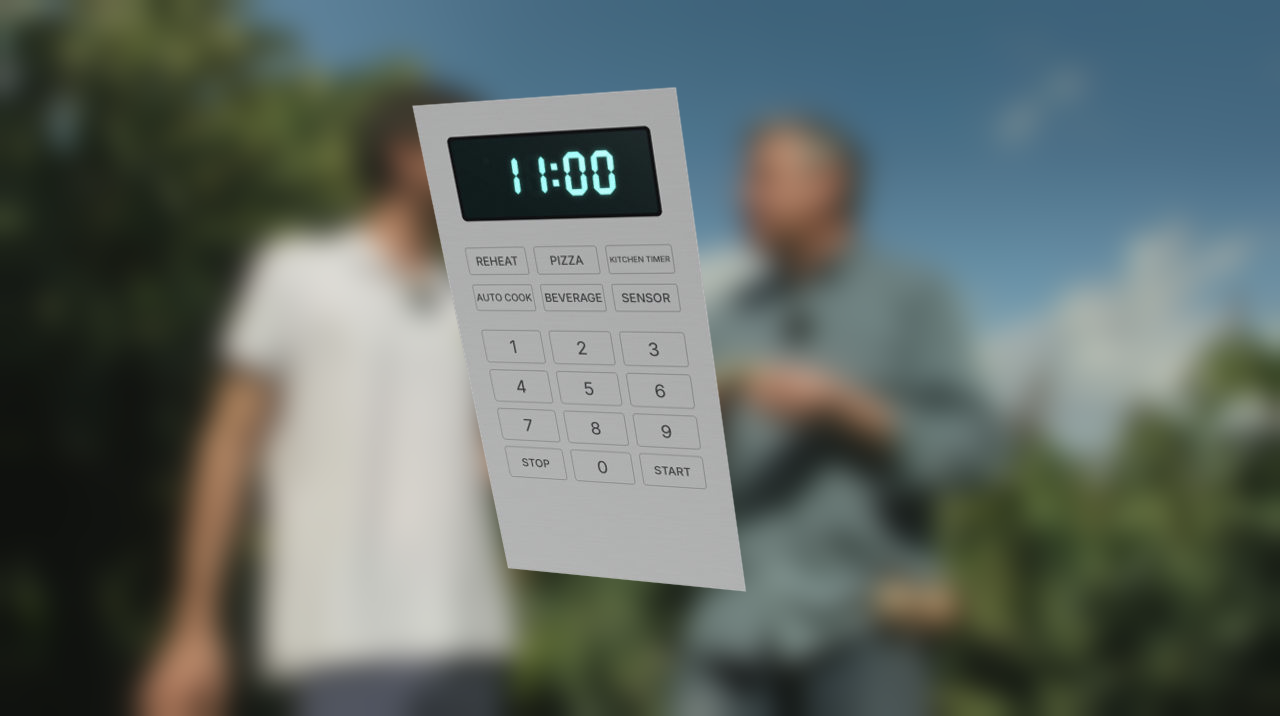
11:00
